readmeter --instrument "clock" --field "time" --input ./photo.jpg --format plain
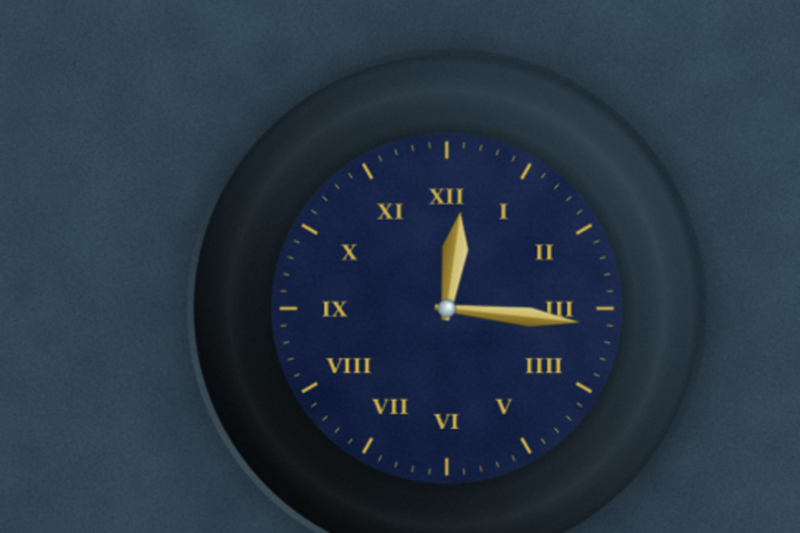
12:16
